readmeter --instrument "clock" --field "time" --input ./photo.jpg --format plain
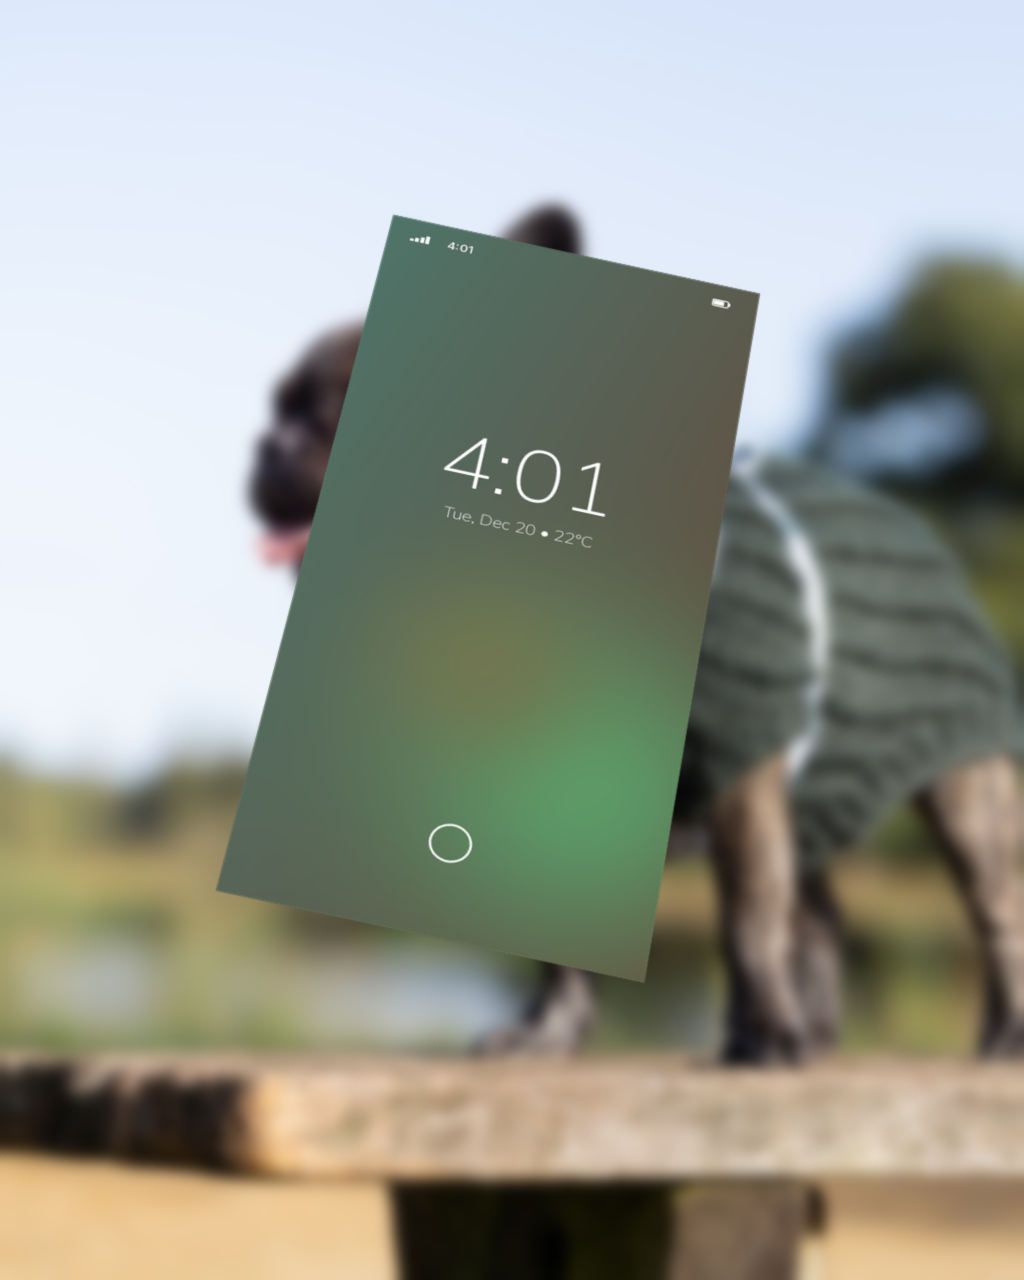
4:01
